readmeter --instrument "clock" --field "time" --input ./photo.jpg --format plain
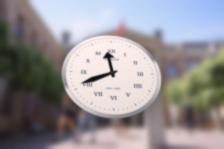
11:41
